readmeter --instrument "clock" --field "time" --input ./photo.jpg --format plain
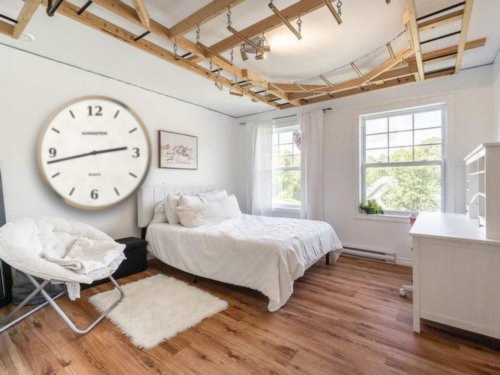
2:43
